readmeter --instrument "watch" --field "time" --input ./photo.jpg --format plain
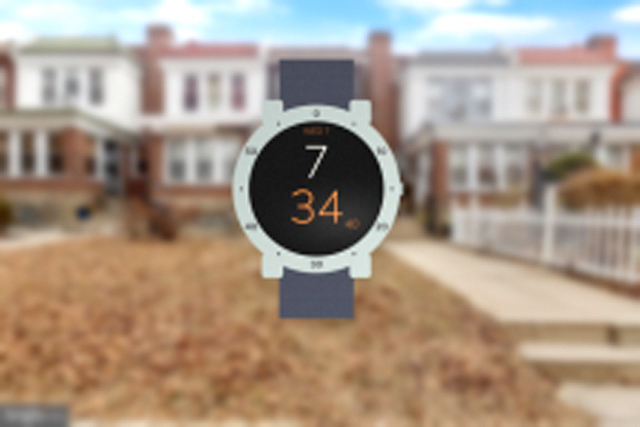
7:34
